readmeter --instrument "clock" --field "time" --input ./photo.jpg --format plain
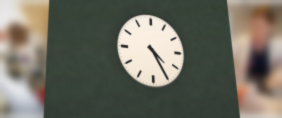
4:25
